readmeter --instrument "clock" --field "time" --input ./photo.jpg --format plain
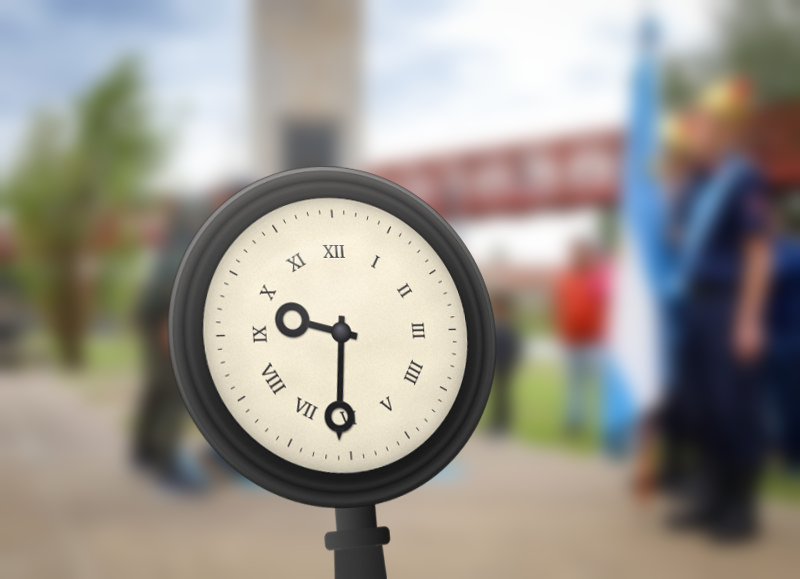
9:31
